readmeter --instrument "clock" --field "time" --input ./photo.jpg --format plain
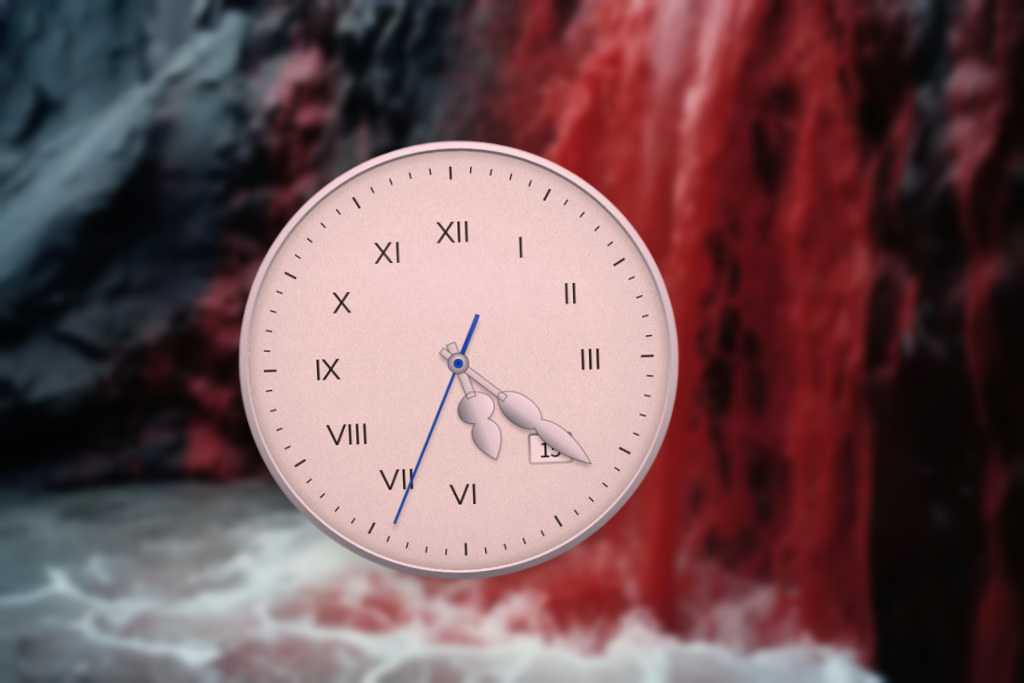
5:21:34
